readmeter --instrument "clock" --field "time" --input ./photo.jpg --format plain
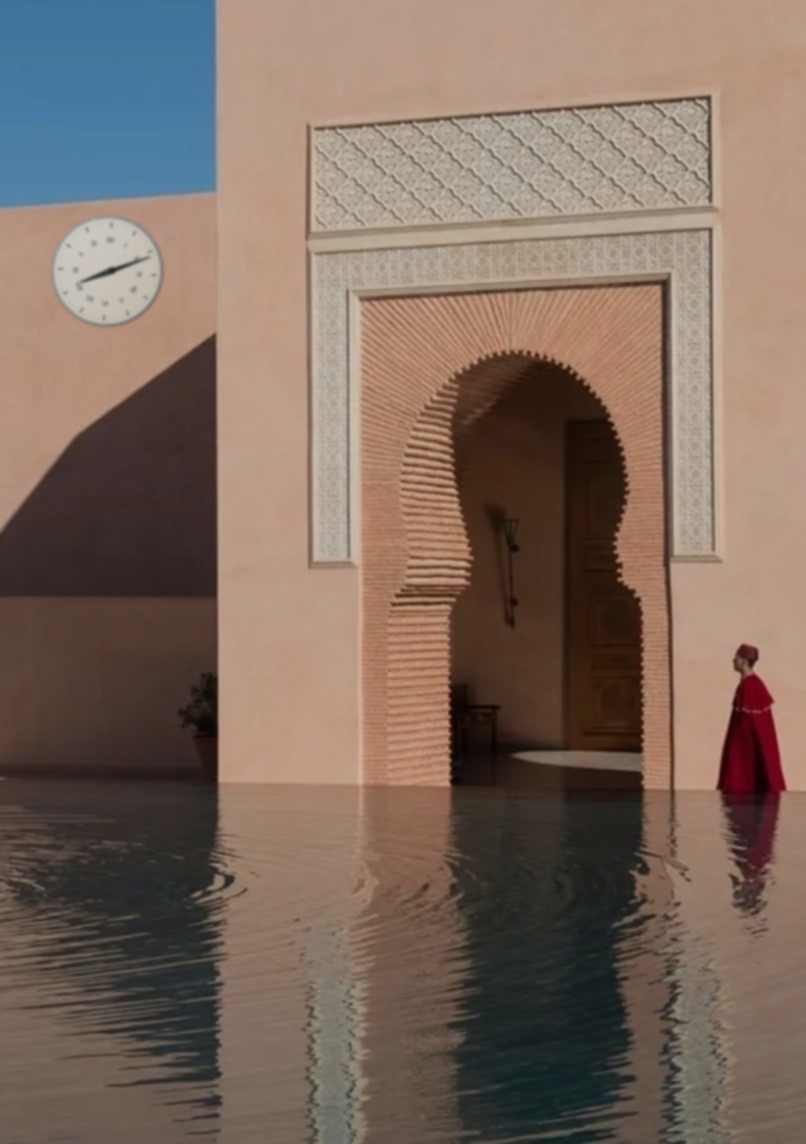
8:11
